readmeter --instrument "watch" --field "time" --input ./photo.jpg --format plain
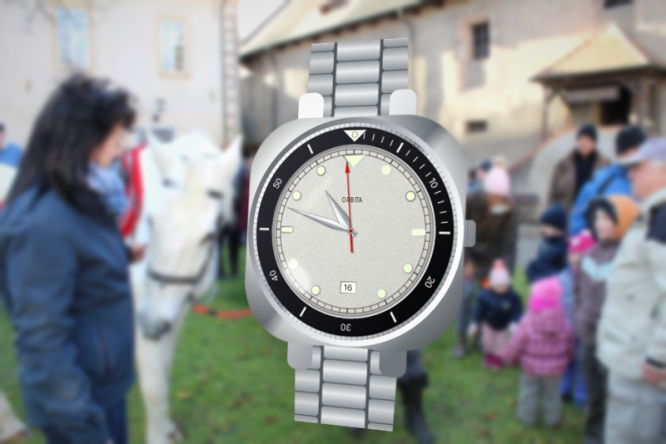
10:47:59
